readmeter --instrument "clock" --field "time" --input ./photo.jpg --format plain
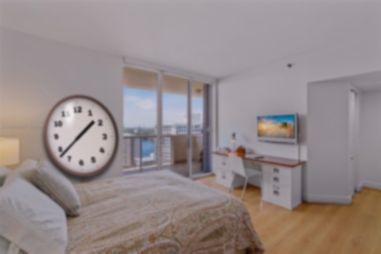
1:38
